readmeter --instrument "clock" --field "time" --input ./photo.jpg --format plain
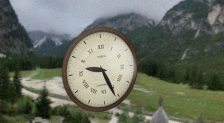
9:26
